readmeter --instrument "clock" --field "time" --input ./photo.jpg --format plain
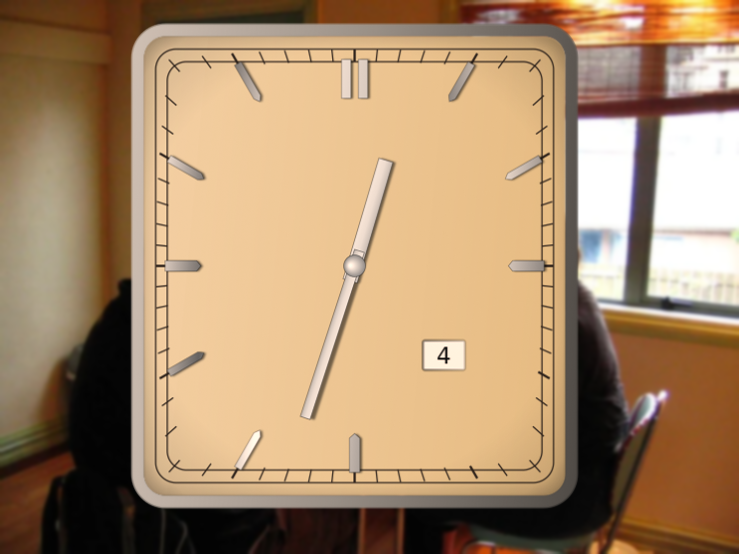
12:33
